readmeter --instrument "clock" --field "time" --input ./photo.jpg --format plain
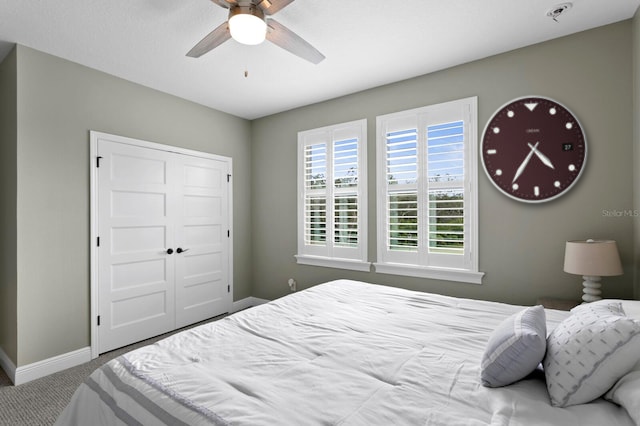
4:36
